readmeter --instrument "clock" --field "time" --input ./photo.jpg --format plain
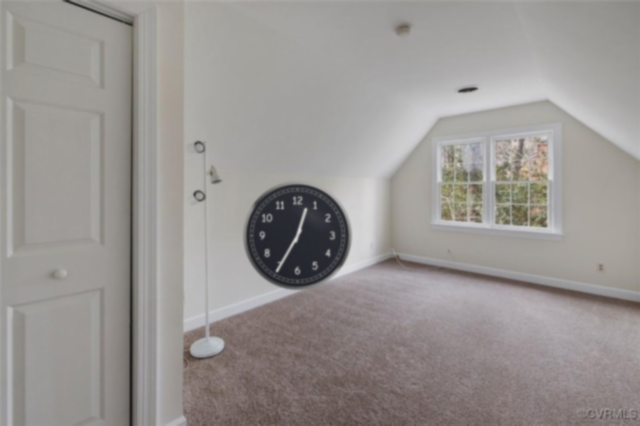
12:35
